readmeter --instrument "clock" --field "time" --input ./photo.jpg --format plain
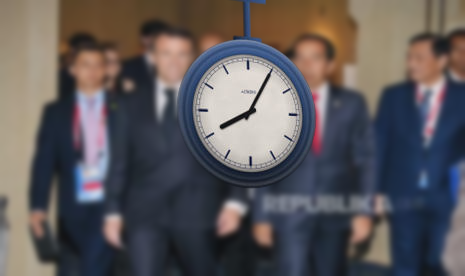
8:05
